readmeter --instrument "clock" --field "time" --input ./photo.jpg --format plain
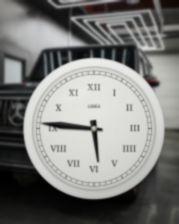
5:46
